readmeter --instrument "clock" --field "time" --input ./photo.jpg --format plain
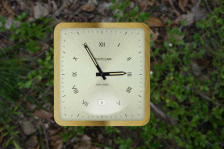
2:55
